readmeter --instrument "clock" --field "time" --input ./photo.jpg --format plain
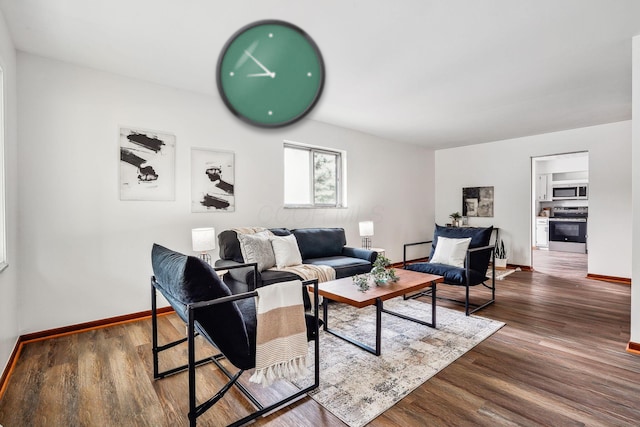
8:52
